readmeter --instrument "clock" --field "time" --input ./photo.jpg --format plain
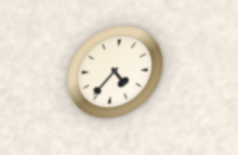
4:36
